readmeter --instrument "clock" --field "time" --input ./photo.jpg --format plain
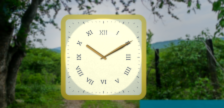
10:10
